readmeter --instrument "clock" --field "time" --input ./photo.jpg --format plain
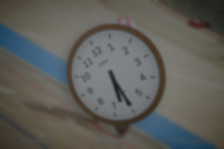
6:30
